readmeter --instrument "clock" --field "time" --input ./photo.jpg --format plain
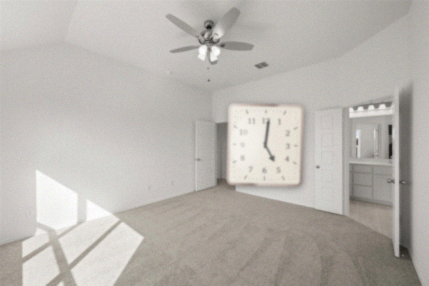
5:01
